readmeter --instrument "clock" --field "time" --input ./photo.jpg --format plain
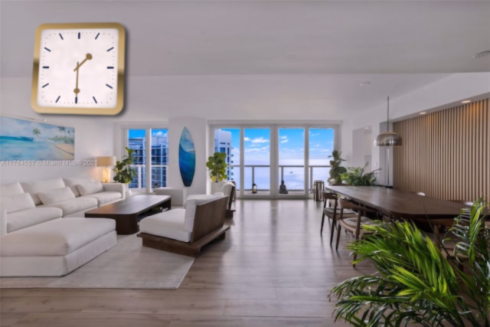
1:30
